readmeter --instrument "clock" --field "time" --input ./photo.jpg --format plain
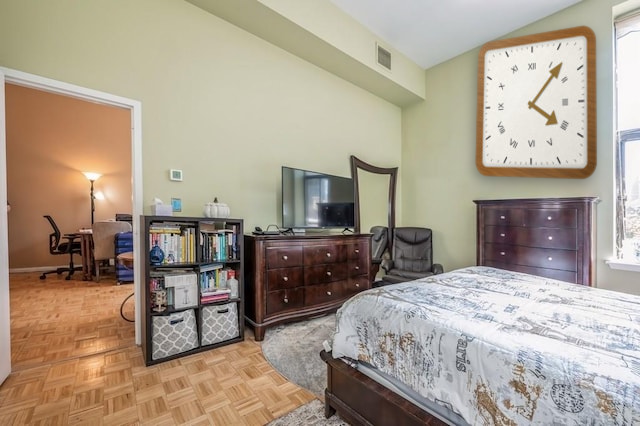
4:07
